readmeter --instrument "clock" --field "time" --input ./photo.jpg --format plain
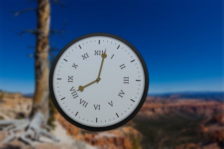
8:02
